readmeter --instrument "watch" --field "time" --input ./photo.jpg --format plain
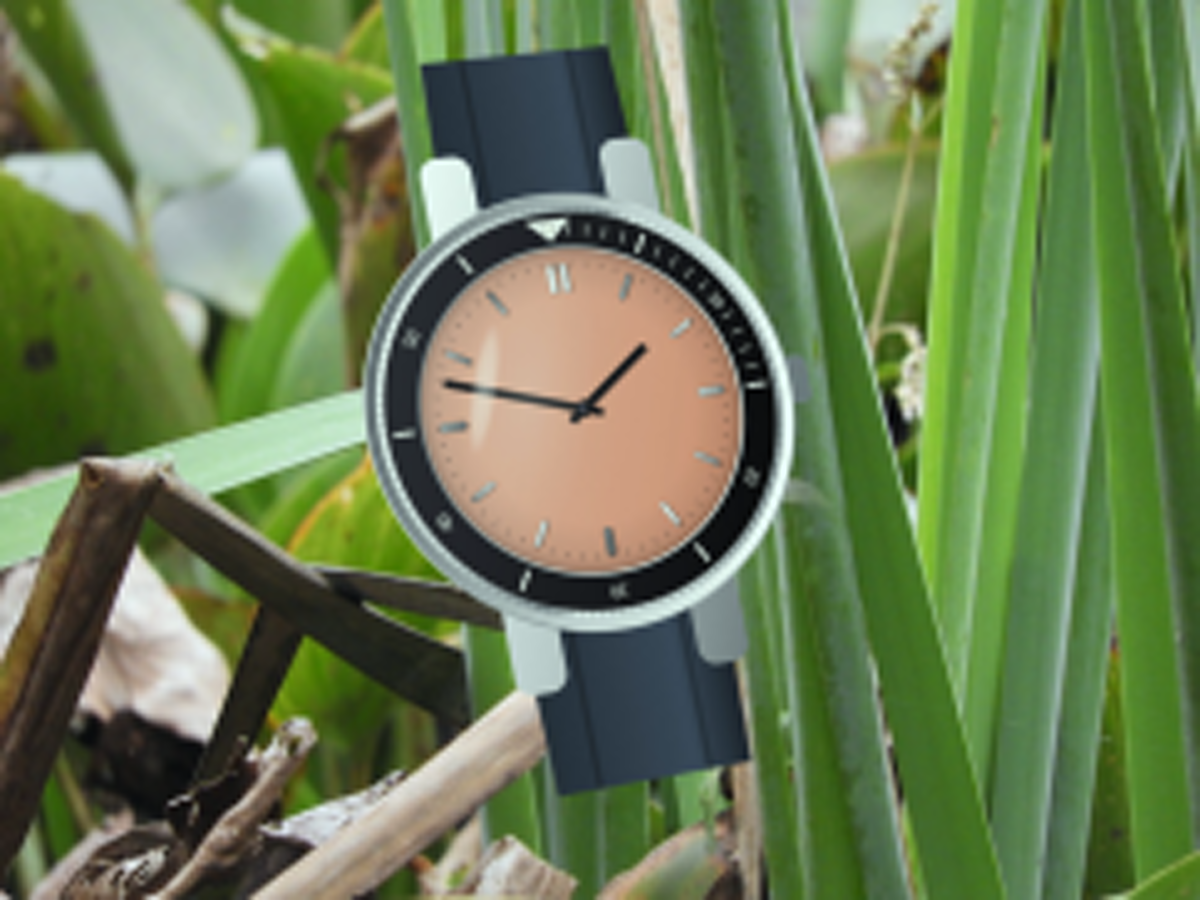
1:48
